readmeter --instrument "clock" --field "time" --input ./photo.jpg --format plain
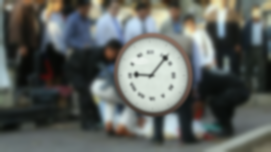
9:07
